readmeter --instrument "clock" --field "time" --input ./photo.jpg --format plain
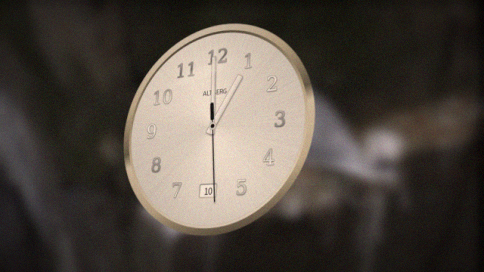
12:59:29
